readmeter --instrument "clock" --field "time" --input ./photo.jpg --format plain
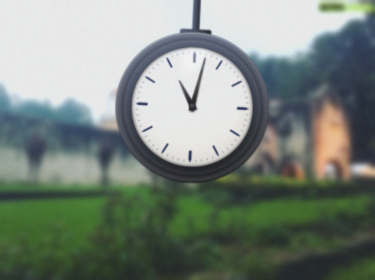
11:02
